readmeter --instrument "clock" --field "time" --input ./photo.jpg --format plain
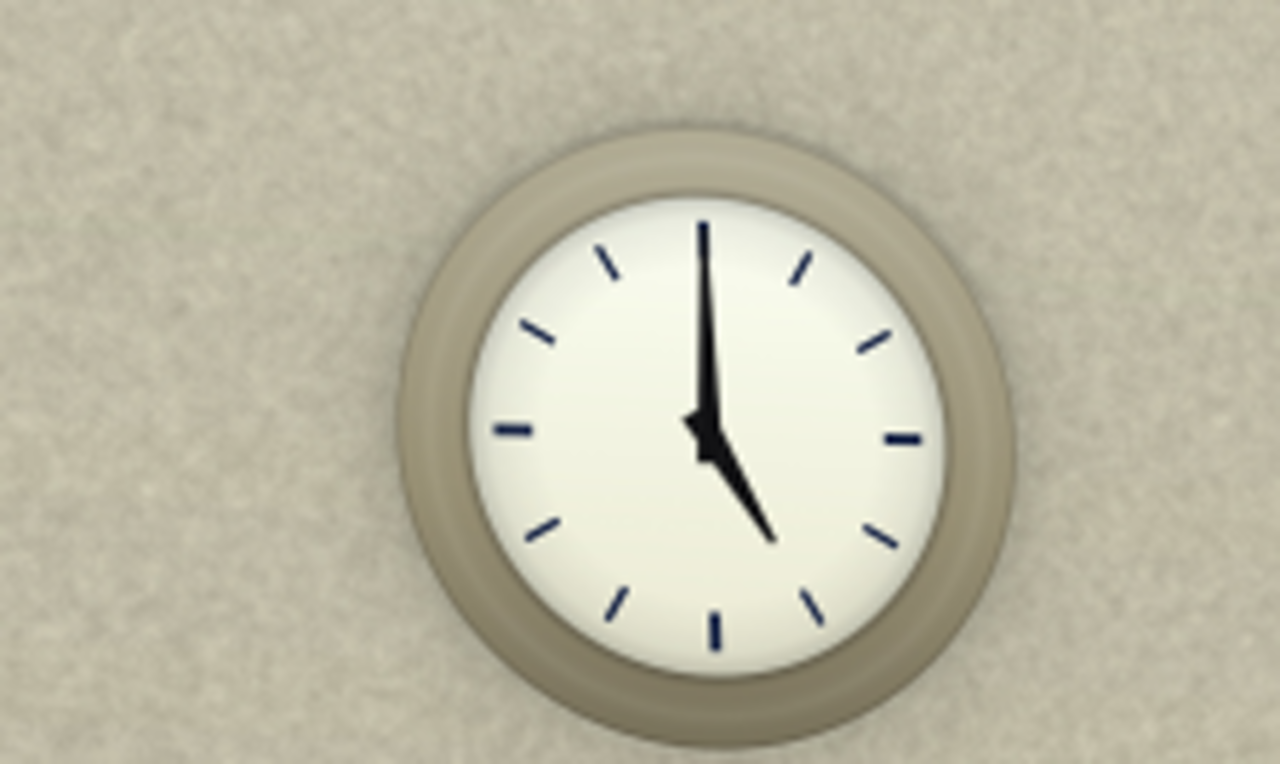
5:00
